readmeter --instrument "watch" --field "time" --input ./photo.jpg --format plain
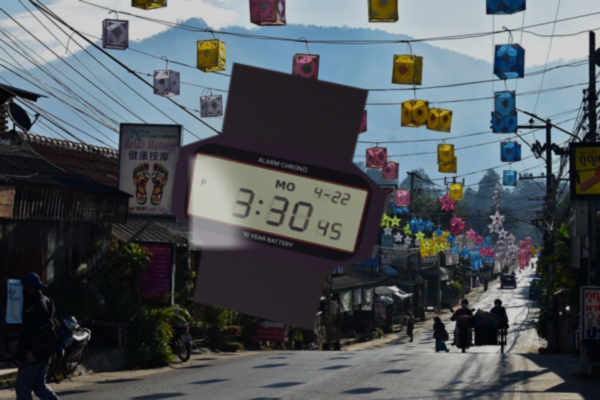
3:30:45
